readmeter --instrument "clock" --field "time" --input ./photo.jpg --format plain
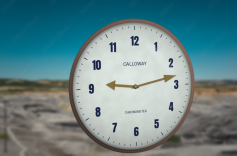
9:13
